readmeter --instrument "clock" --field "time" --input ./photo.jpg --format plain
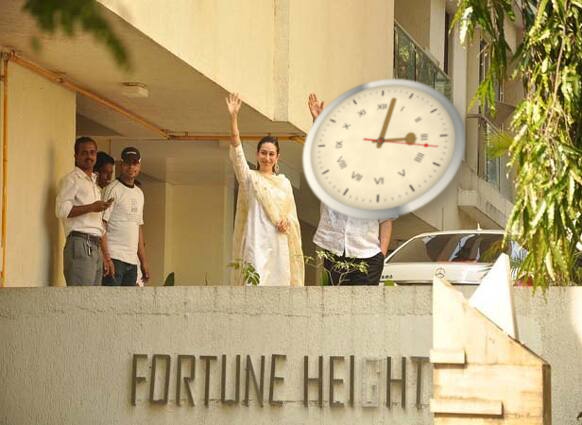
3:02:17
